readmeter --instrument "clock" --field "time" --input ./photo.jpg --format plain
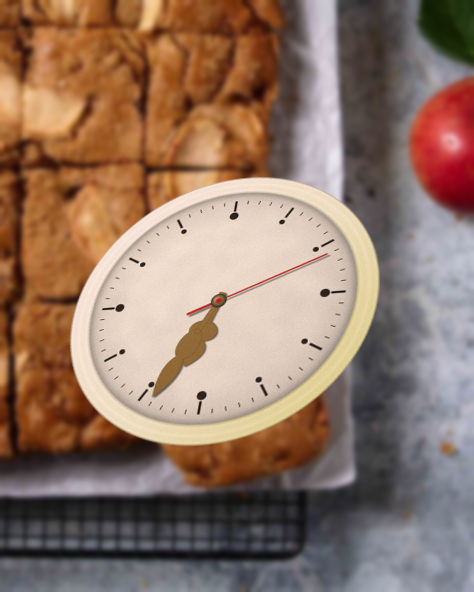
6:34:11
